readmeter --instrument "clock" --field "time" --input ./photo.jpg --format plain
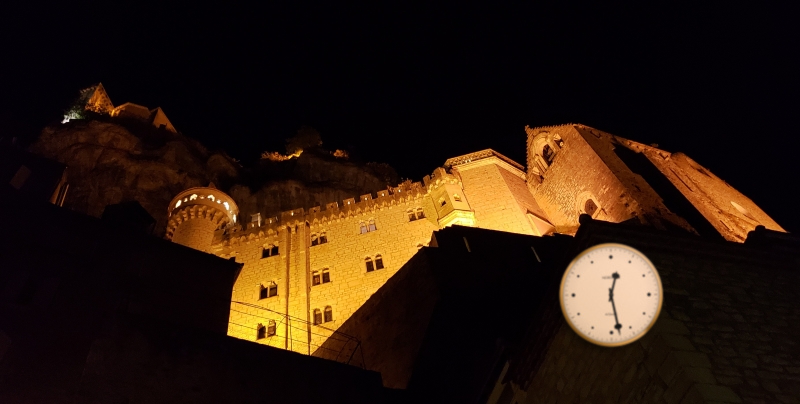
12:28
